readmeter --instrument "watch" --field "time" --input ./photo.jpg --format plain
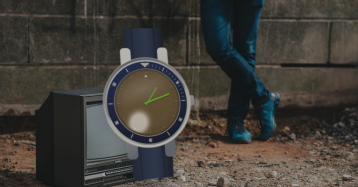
1:12
